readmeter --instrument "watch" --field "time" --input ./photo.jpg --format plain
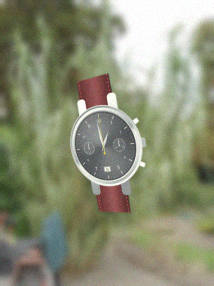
12:59
